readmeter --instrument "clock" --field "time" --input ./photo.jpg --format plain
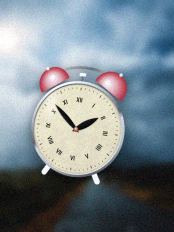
1:52
